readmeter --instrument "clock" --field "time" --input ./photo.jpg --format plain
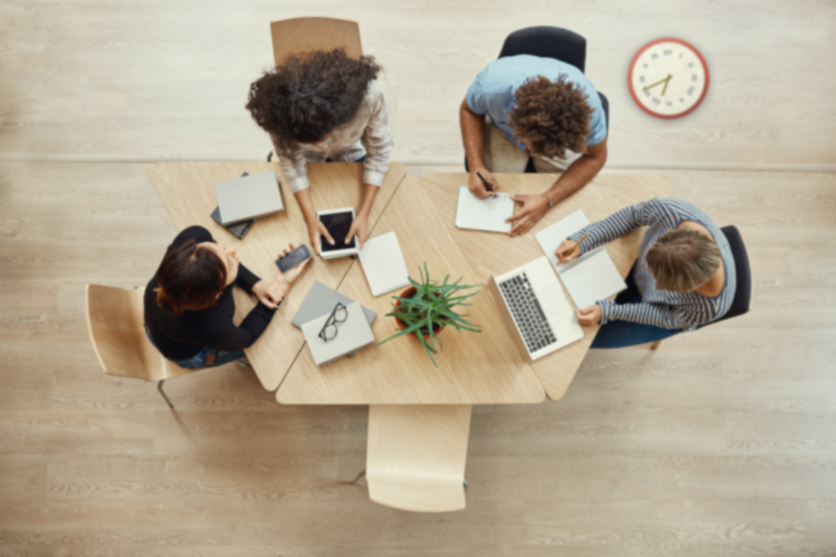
6:41
